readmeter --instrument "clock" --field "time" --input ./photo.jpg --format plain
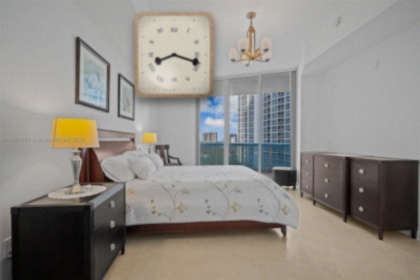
8:18
